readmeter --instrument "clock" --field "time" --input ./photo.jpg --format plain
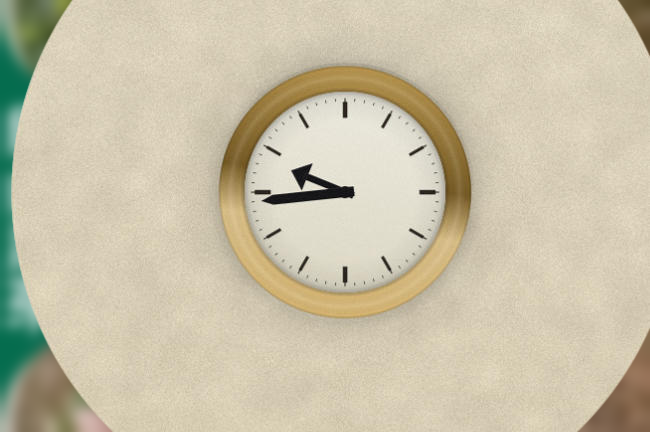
9:44
